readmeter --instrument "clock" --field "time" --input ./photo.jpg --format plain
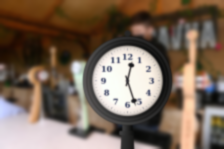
12:27
